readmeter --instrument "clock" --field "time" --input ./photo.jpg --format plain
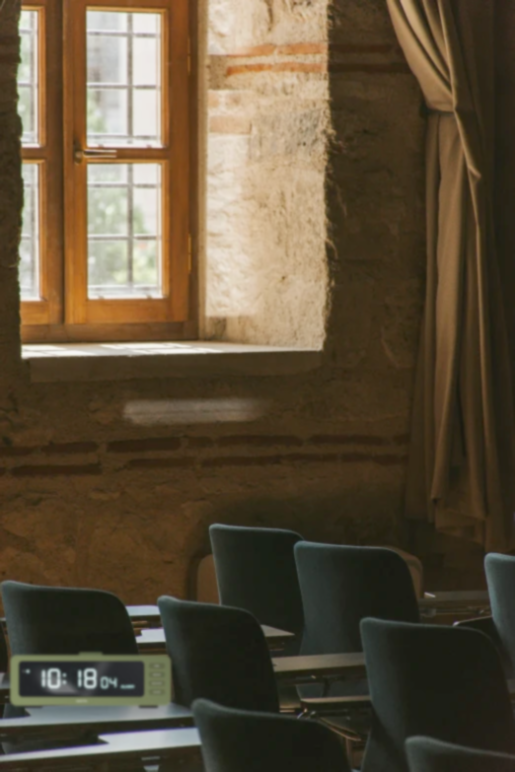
10:18
